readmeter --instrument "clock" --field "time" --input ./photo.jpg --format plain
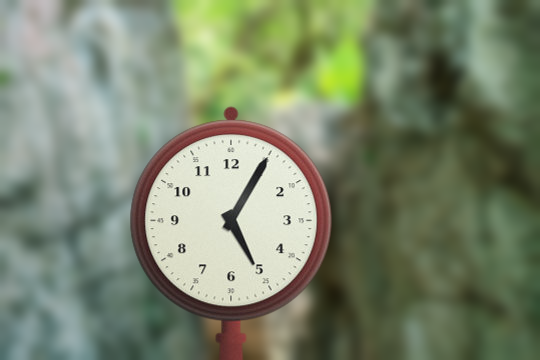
5:05
